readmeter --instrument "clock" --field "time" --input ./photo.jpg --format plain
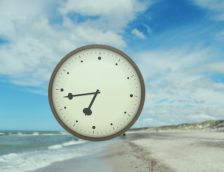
6:43
